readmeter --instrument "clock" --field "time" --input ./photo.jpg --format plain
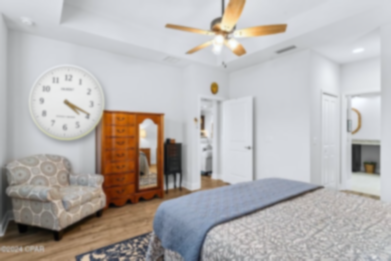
4:19
